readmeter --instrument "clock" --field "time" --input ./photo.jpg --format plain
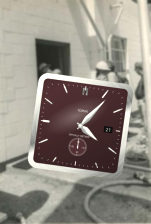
4:06
